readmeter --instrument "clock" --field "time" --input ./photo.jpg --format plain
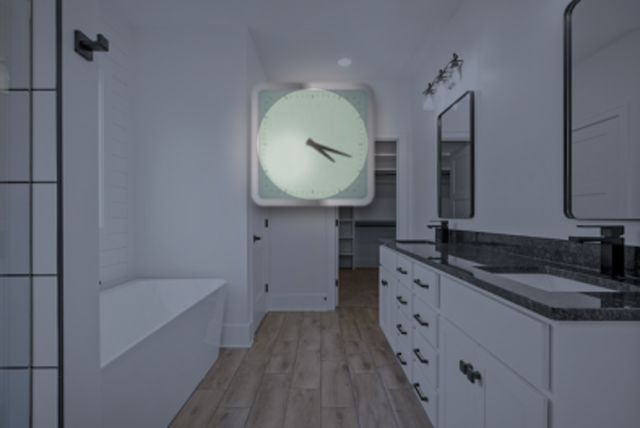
4:18
